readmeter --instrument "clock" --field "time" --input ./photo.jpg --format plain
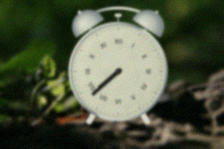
7:38
